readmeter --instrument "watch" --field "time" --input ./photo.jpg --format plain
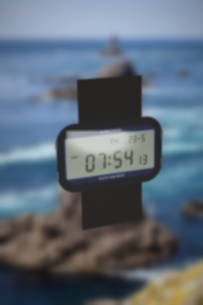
7:54
